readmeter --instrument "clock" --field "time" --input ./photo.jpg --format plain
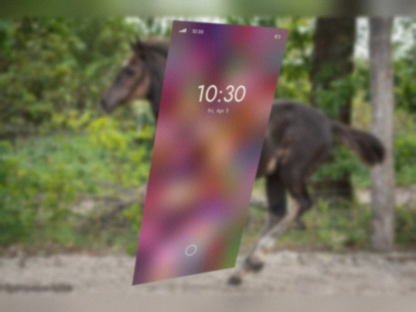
10:30
